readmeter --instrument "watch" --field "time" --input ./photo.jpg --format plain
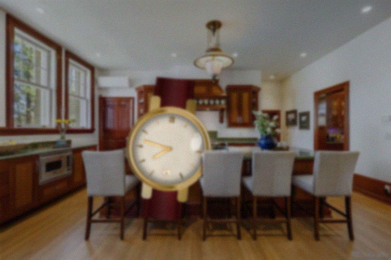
7:47
